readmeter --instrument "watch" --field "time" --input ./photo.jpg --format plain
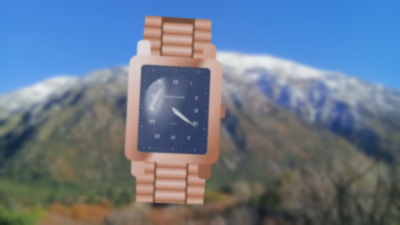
4:21
